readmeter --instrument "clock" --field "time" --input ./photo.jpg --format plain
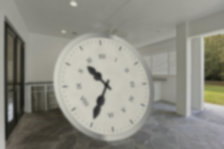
10:35
